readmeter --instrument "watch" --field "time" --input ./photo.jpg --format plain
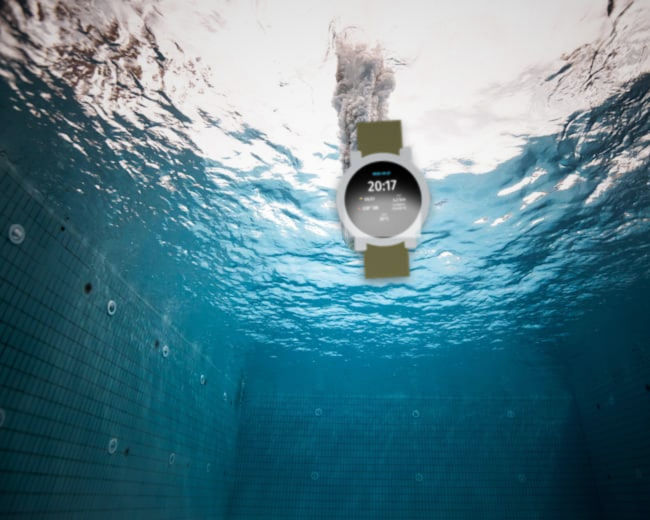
20:17
